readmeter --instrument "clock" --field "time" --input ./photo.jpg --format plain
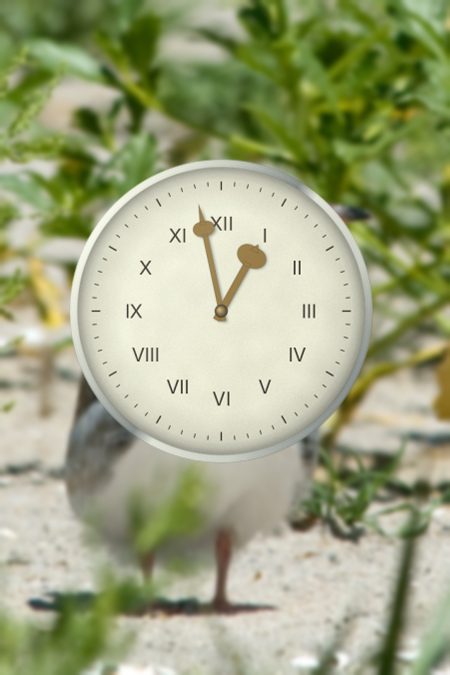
12:58
